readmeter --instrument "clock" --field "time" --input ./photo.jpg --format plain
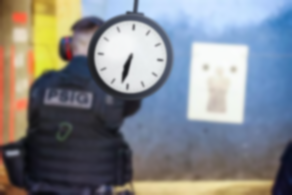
6:32
